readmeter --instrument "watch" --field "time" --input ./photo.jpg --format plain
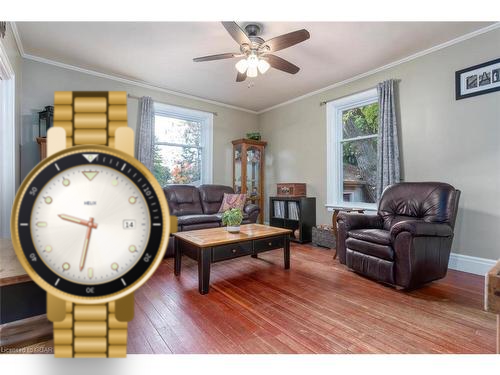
9:32
